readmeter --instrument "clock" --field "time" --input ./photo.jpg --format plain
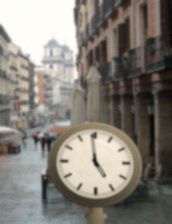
4:59
